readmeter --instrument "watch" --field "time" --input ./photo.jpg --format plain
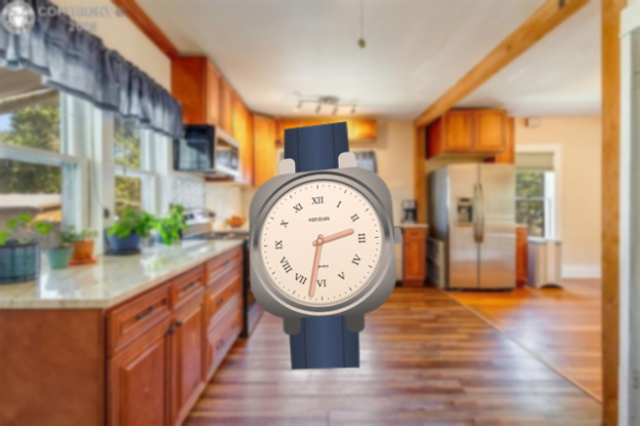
2:32
